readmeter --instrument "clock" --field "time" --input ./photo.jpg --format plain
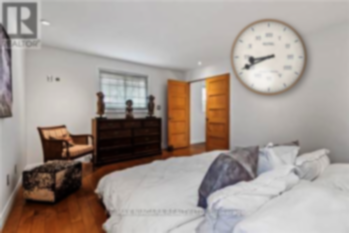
8:41
